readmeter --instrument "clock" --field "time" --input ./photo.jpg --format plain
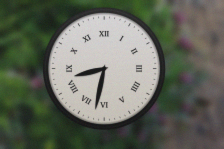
8:32
